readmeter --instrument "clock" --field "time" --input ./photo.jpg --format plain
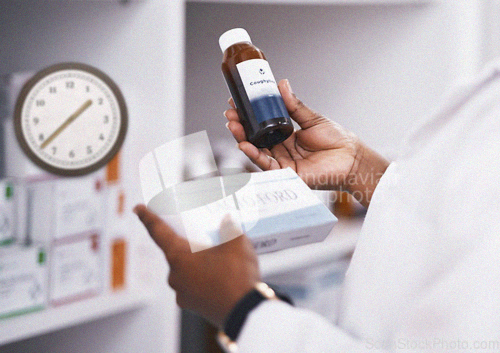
1:38
